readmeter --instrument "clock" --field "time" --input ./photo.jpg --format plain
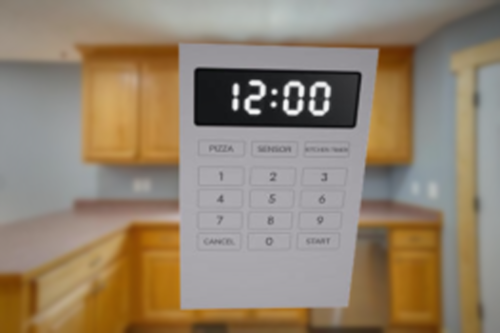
12:00
